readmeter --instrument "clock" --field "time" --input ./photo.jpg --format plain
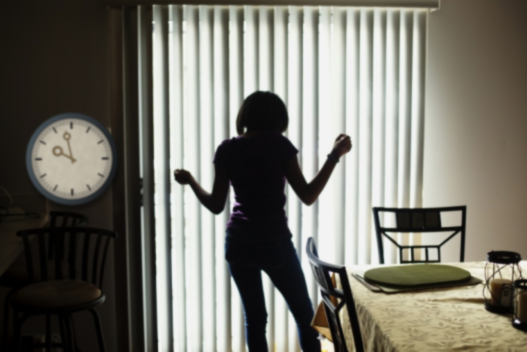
9:58
